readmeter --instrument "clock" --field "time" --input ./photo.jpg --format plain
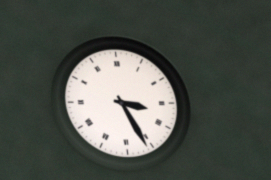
3:26
